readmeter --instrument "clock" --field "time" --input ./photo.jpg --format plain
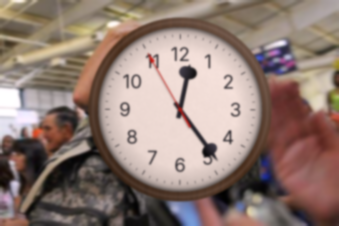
12:23:55
